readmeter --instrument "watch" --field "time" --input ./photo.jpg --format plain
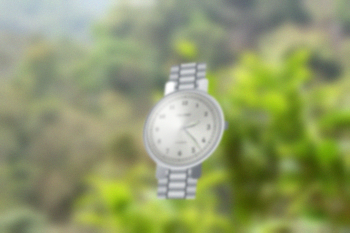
2:23
